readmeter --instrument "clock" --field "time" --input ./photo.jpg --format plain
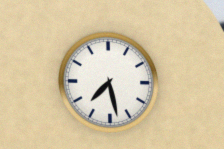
7:28
